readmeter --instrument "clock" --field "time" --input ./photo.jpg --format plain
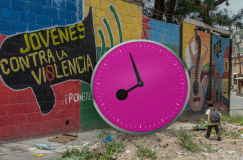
7:57
